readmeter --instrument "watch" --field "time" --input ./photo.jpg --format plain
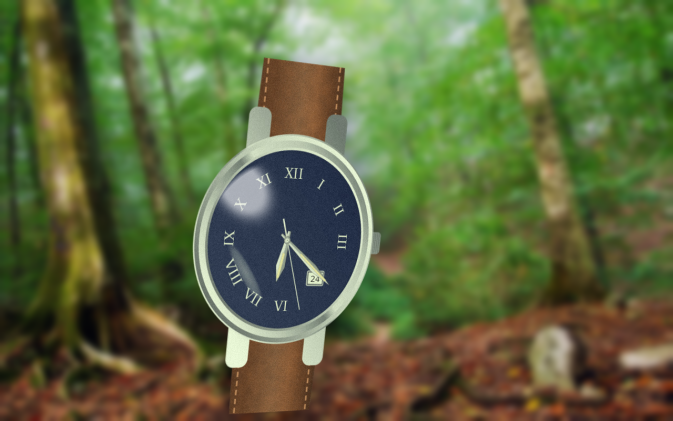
6:21:27
